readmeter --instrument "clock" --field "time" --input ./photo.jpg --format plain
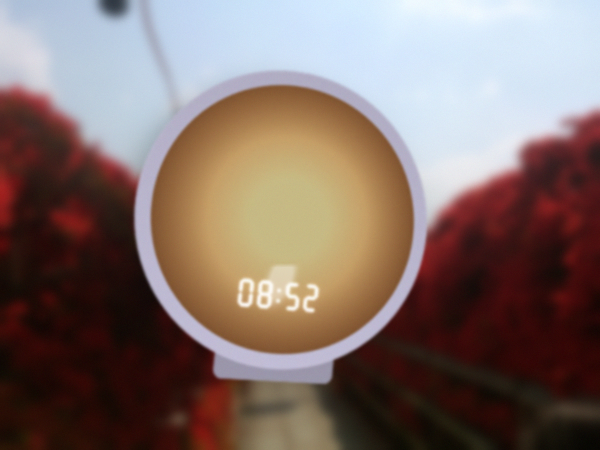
8:52
